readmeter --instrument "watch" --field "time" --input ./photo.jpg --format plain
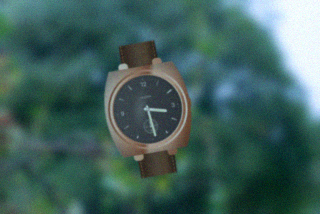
3:29
